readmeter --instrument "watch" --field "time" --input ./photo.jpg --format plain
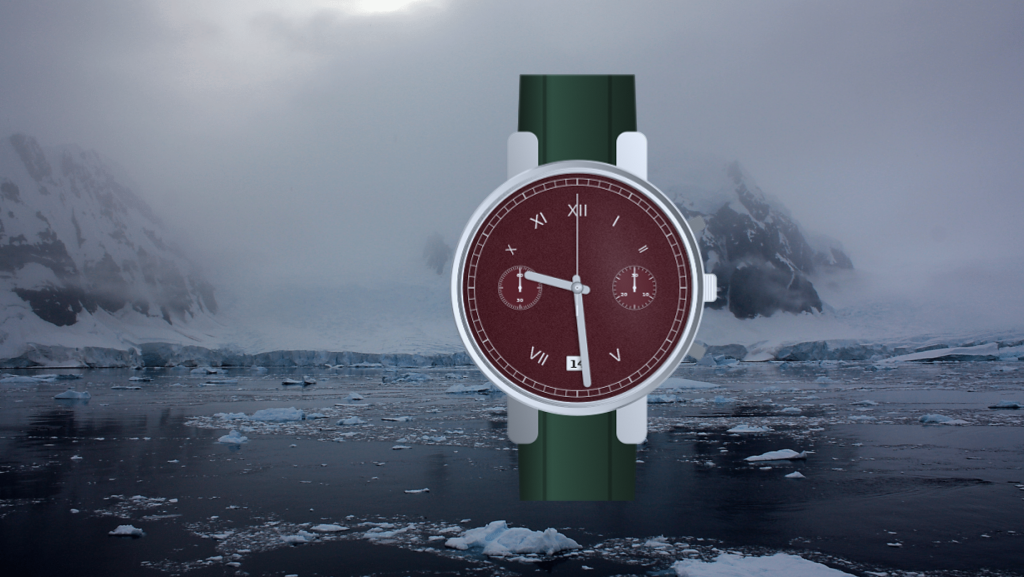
9:29
